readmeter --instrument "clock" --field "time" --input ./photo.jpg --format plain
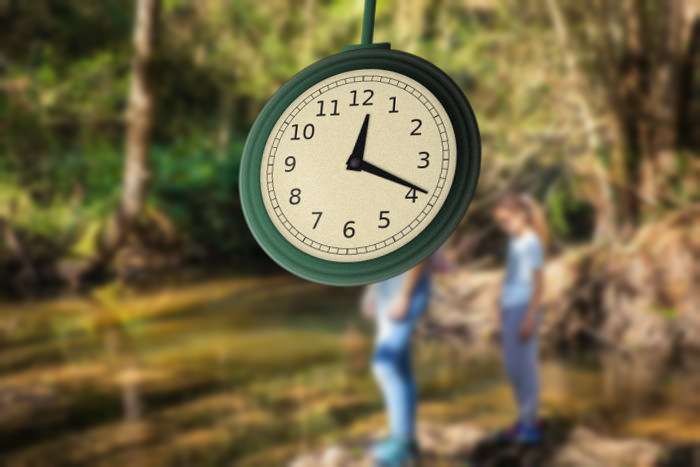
12:19
